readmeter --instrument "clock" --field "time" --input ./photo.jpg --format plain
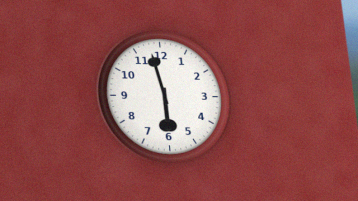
5:58
